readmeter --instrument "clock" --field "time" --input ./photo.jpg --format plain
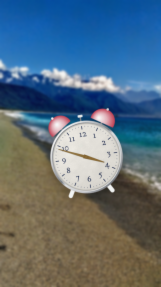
3:49
